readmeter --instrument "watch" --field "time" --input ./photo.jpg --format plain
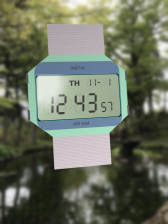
12:43:57
